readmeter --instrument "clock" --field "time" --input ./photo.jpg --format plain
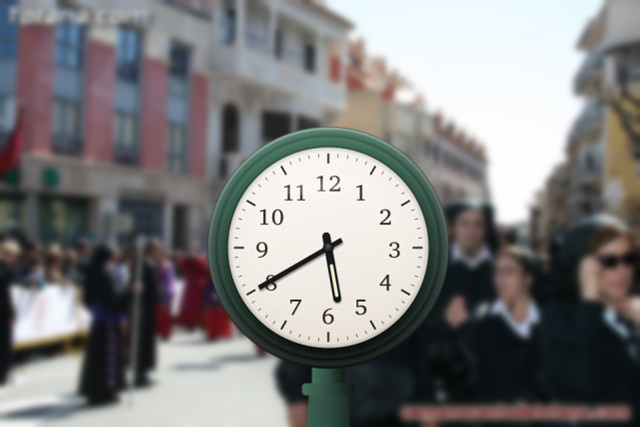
5:40
